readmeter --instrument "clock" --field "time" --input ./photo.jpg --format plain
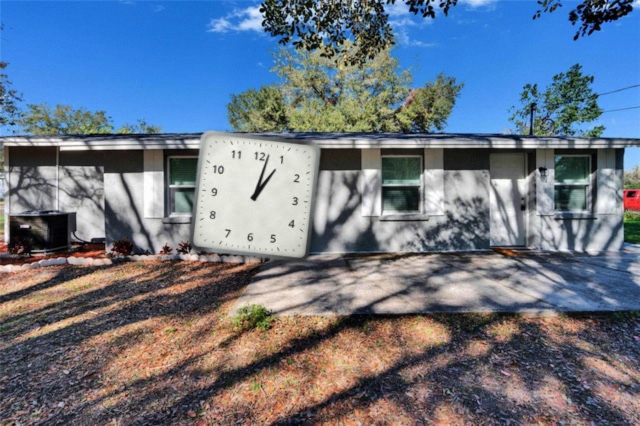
1:02
